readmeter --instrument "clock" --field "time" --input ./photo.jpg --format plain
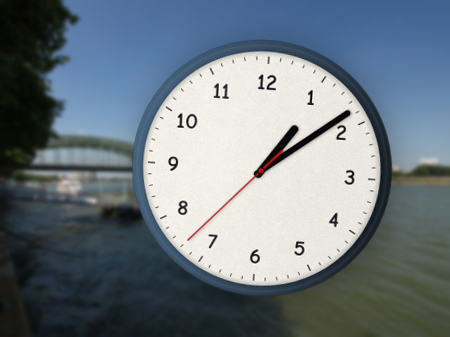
1:08:37
